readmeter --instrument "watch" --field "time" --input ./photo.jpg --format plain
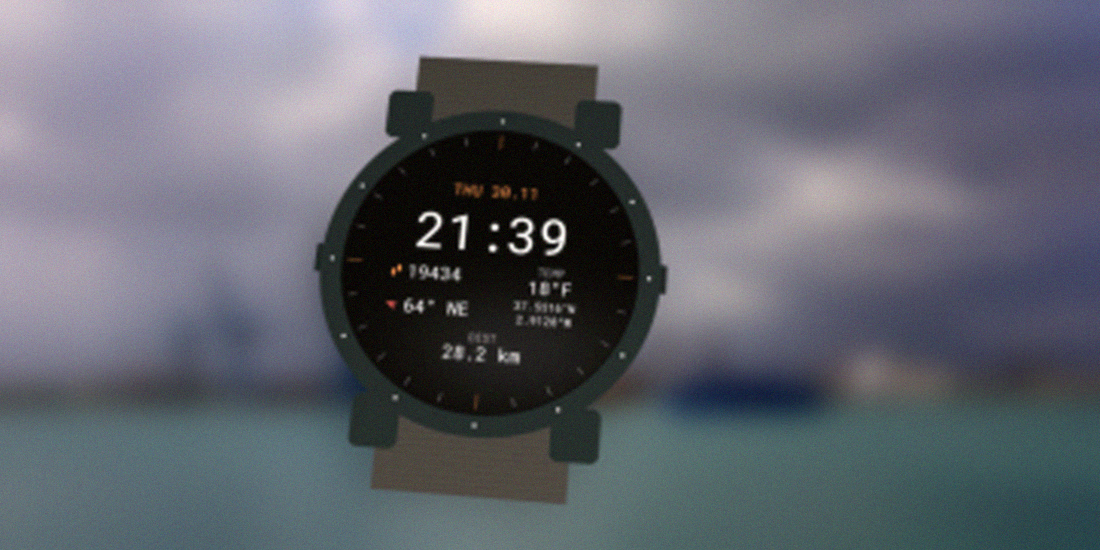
21:39
